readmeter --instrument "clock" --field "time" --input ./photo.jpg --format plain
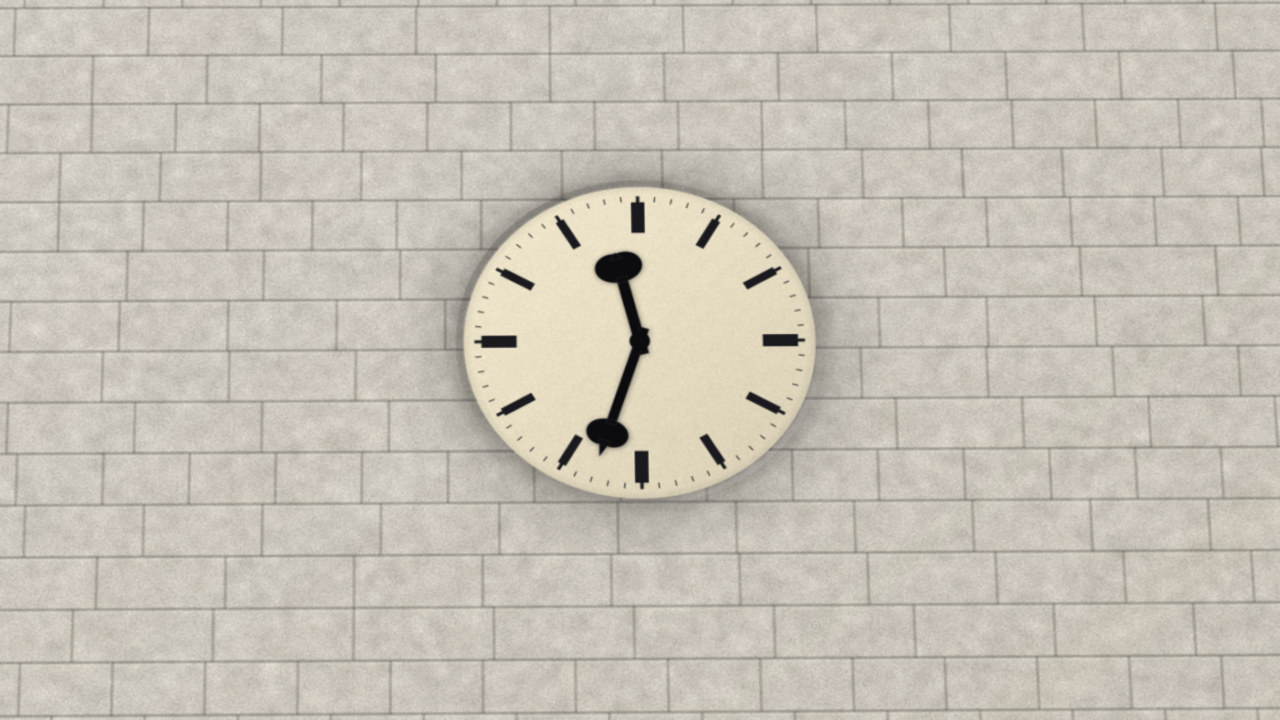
11:33
